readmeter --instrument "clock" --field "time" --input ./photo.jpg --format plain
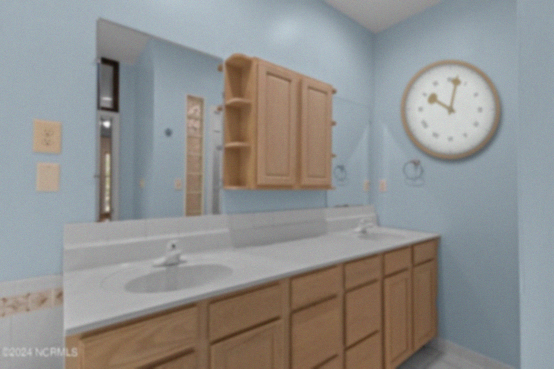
10:02
